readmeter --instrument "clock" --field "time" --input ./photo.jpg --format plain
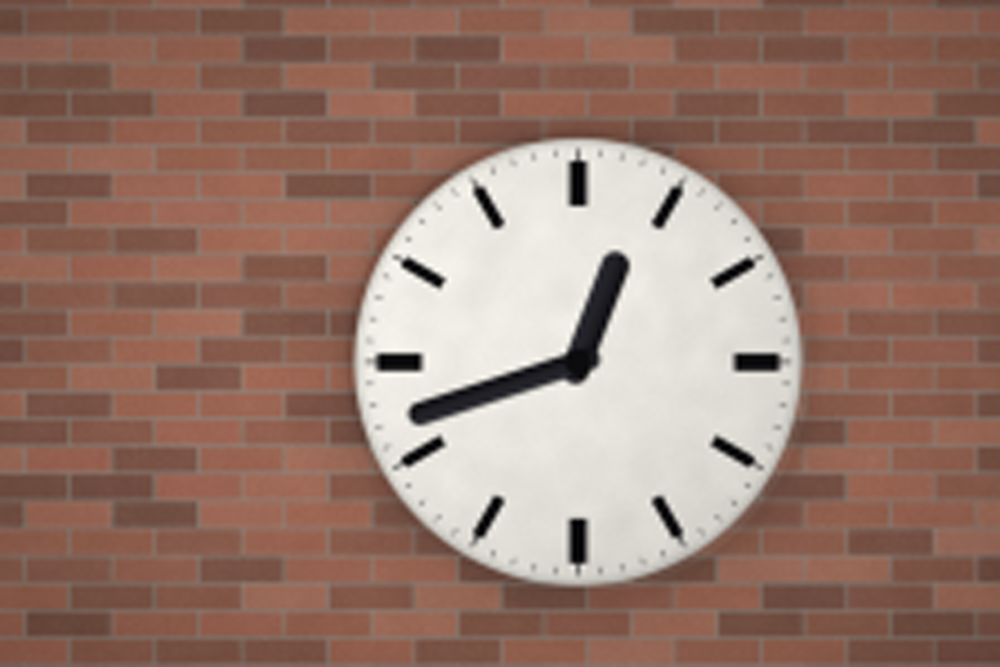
12:42
